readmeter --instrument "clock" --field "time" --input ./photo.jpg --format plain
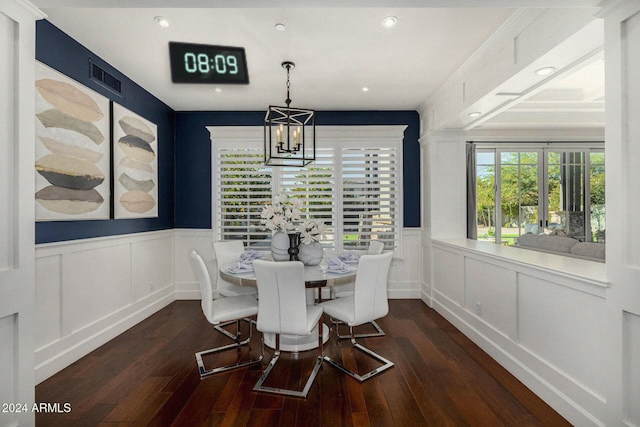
8:09
